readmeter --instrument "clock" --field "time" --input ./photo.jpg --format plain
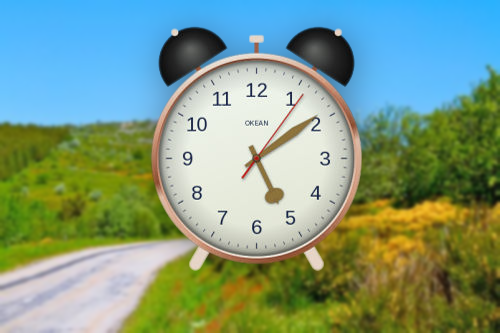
5:09:06
